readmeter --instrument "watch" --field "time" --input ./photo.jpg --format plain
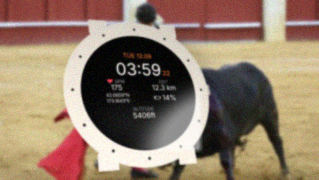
3:59
